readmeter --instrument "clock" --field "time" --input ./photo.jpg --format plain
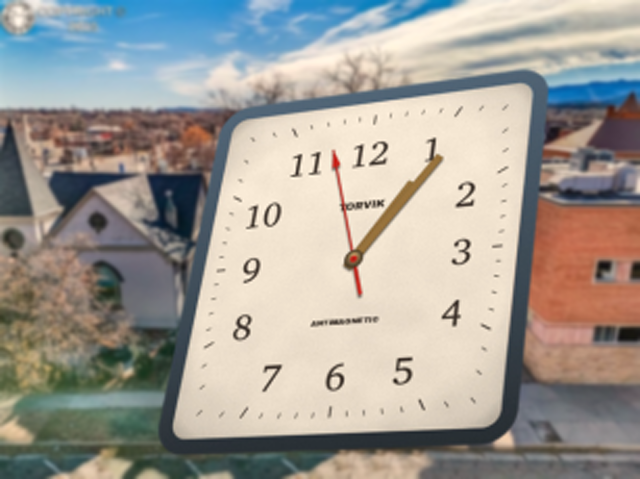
1:05:57
